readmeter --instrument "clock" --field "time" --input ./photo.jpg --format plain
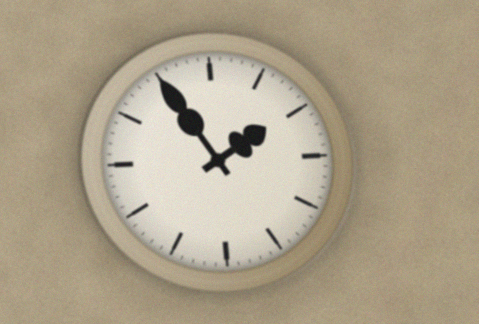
1:55
